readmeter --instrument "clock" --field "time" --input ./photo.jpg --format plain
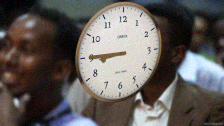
8:45
